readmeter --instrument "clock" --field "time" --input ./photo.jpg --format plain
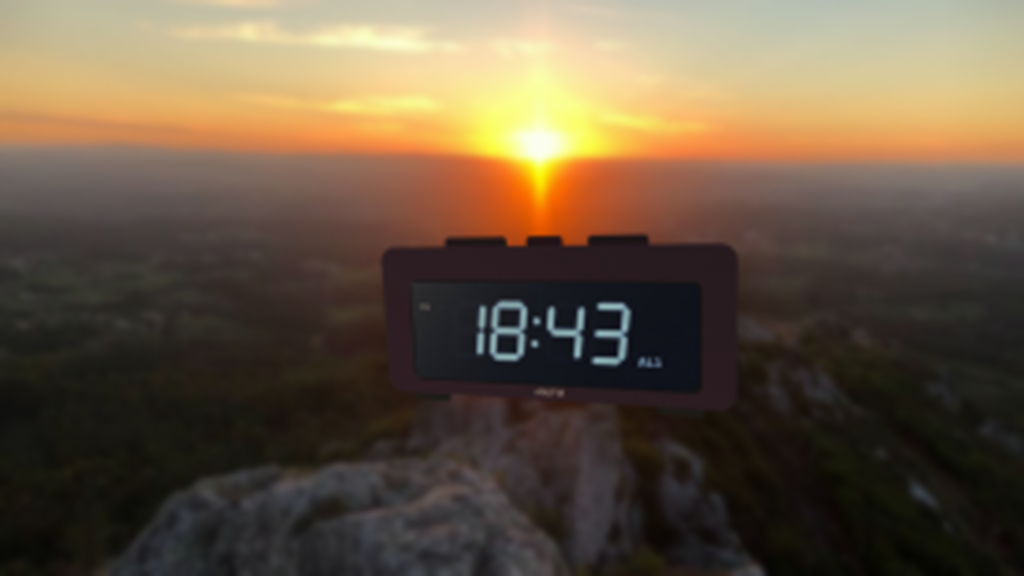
18:43
